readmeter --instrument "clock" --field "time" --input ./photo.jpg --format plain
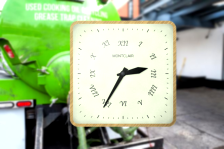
2:35
